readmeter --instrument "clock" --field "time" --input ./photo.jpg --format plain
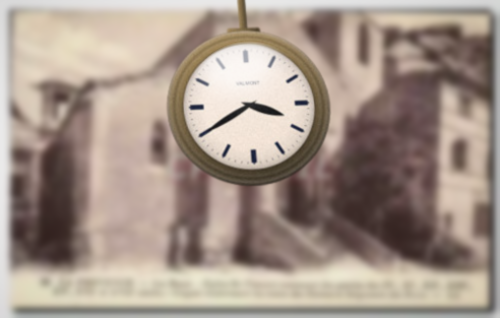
3:40
